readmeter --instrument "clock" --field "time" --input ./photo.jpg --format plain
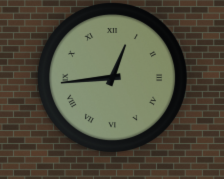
12:44
